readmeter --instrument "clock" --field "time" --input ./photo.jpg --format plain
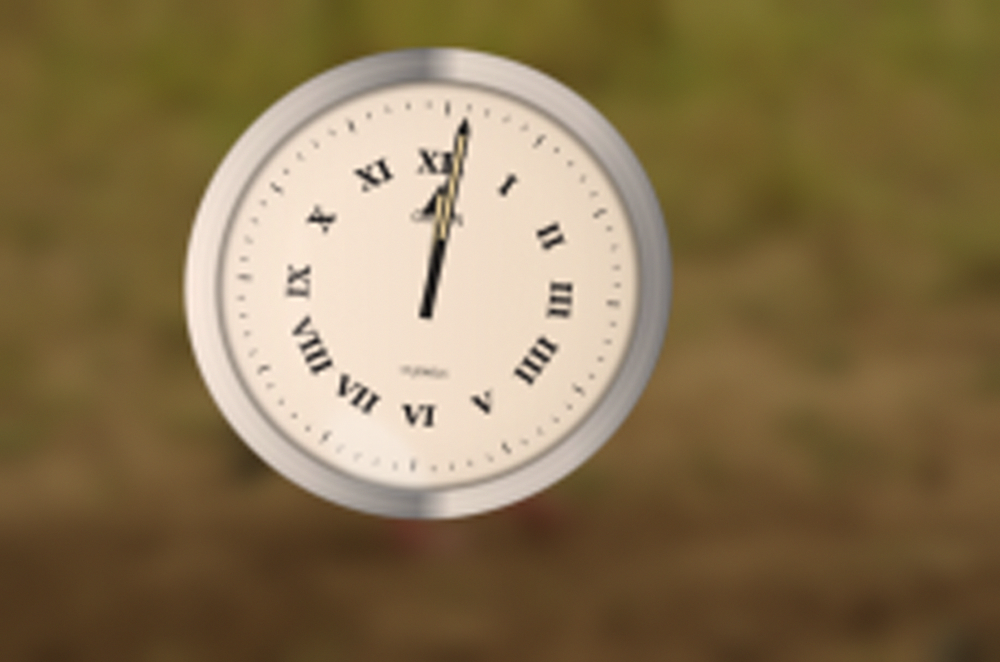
12:01
